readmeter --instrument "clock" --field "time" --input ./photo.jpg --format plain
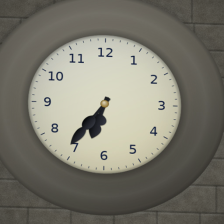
6:36
